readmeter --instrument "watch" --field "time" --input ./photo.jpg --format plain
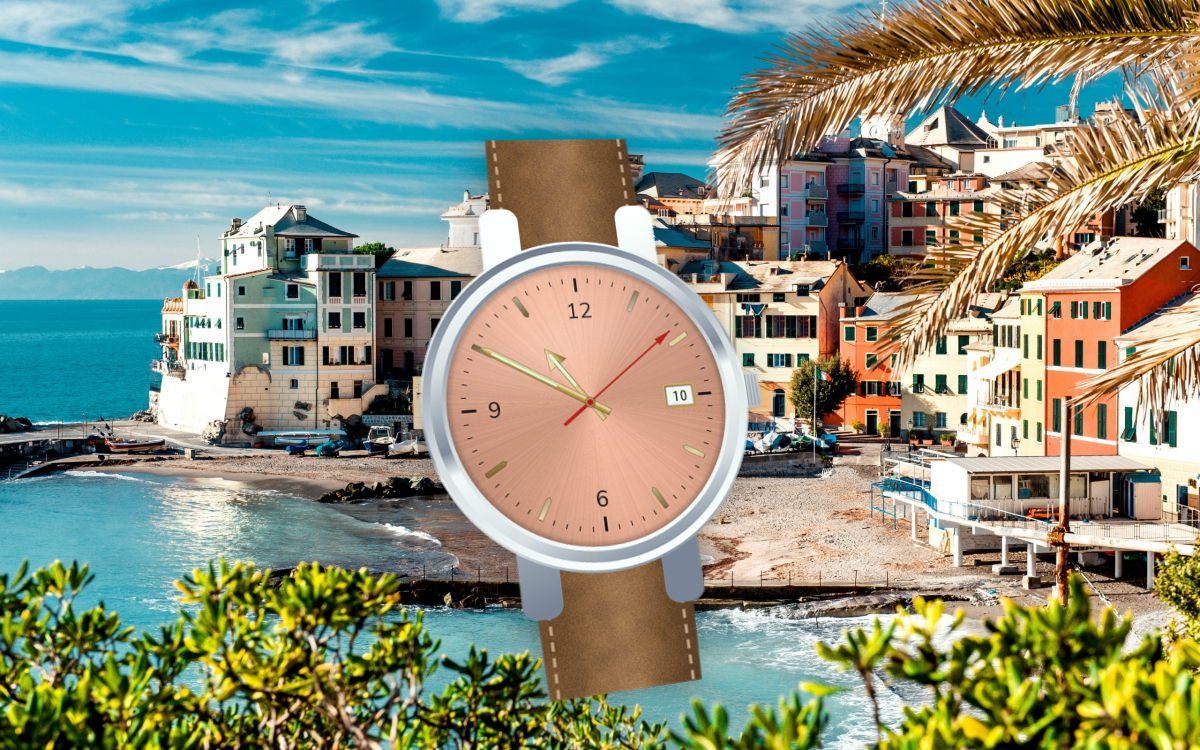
10:50:09
